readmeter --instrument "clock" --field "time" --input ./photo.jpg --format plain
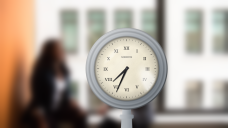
7:34
